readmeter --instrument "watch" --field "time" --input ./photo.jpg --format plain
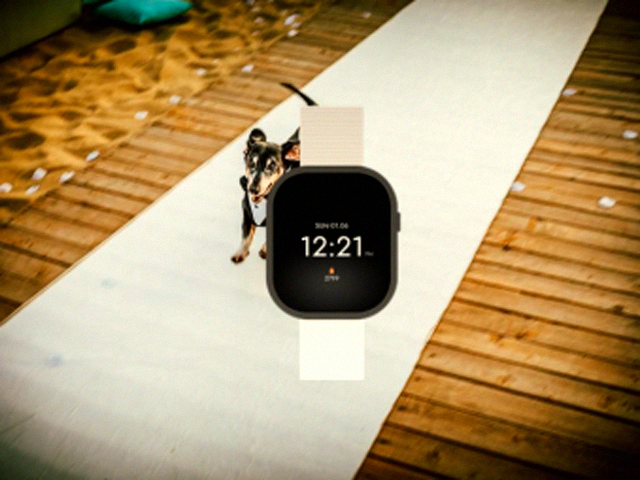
12:21
